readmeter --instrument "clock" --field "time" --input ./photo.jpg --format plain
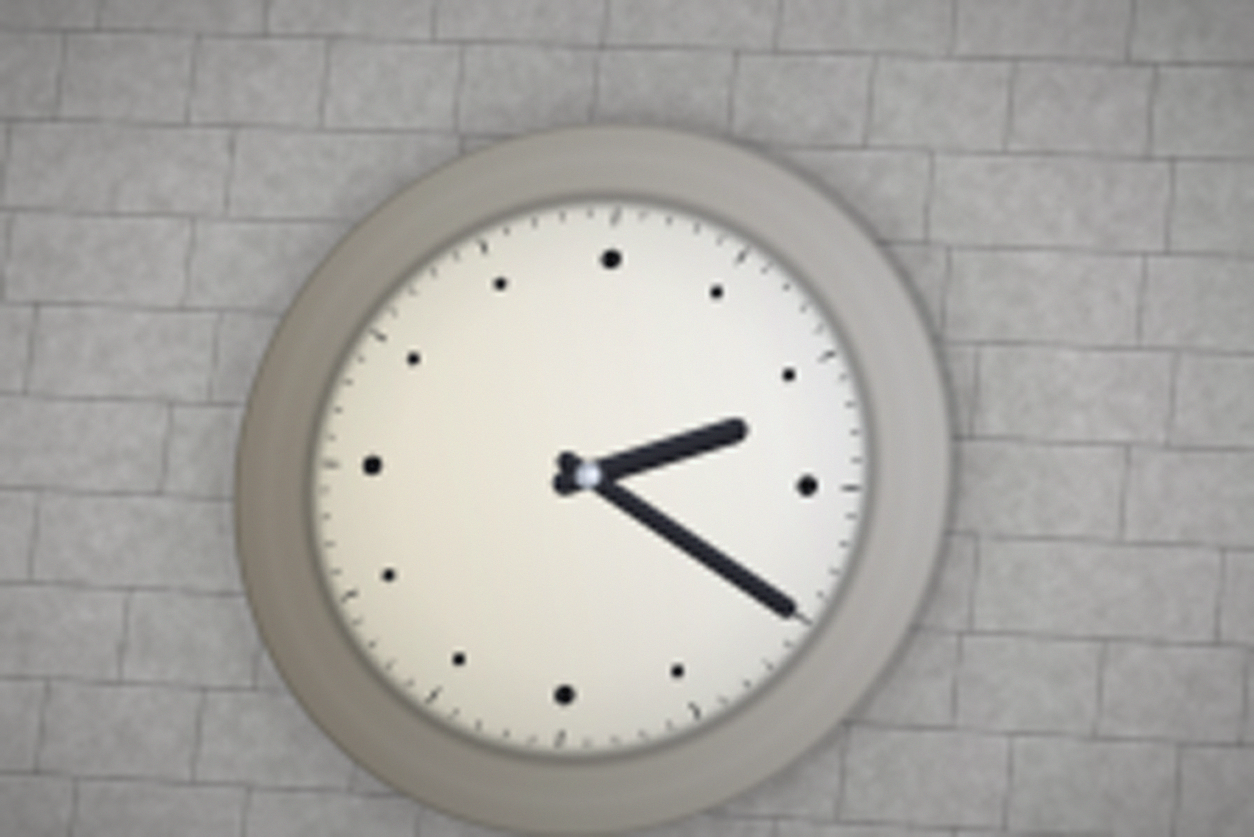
2:20
